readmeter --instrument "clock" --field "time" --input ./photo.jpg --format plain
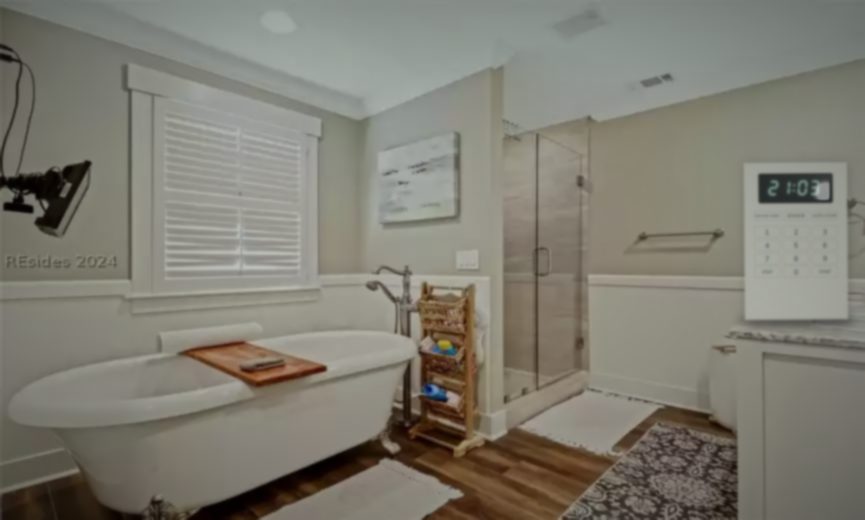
21:03
